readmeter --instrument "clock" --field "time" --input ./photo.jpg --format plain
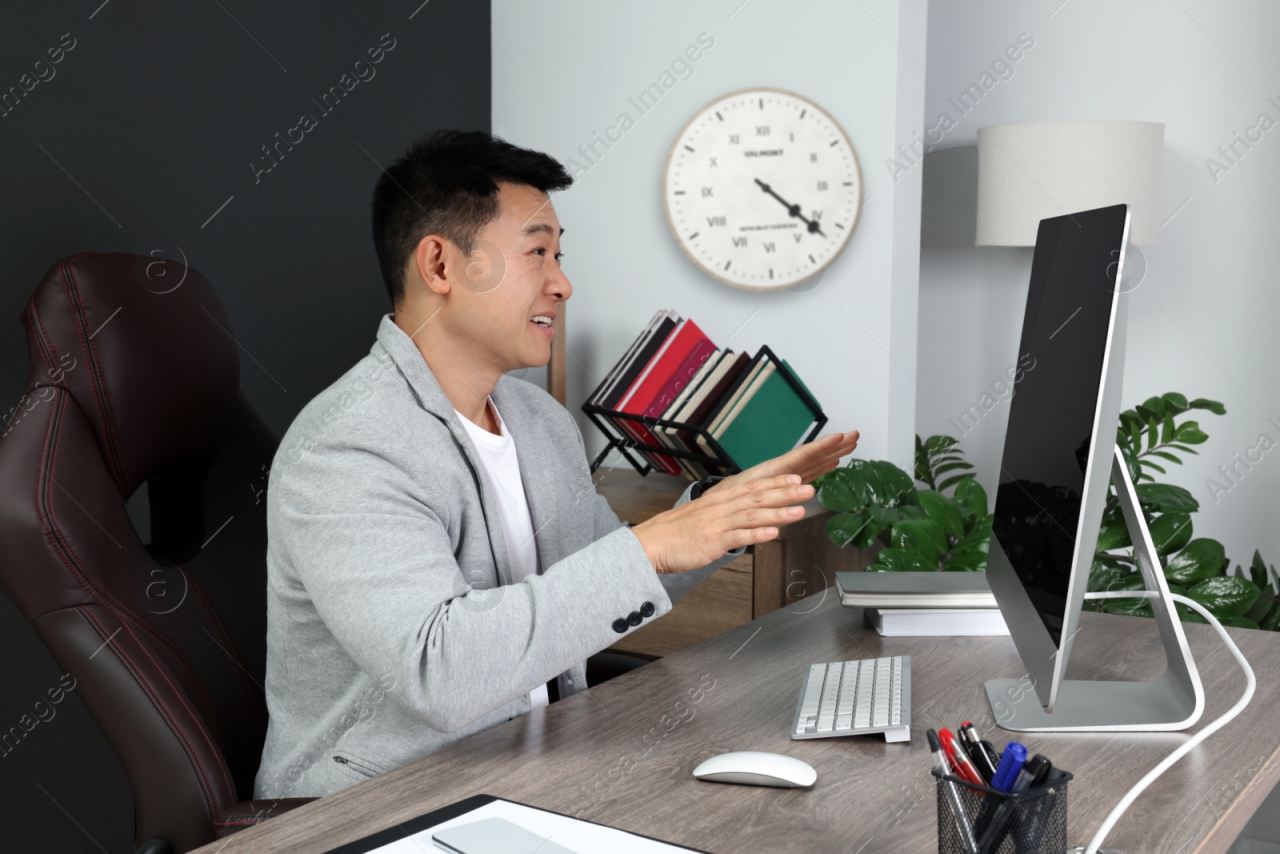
4:22
